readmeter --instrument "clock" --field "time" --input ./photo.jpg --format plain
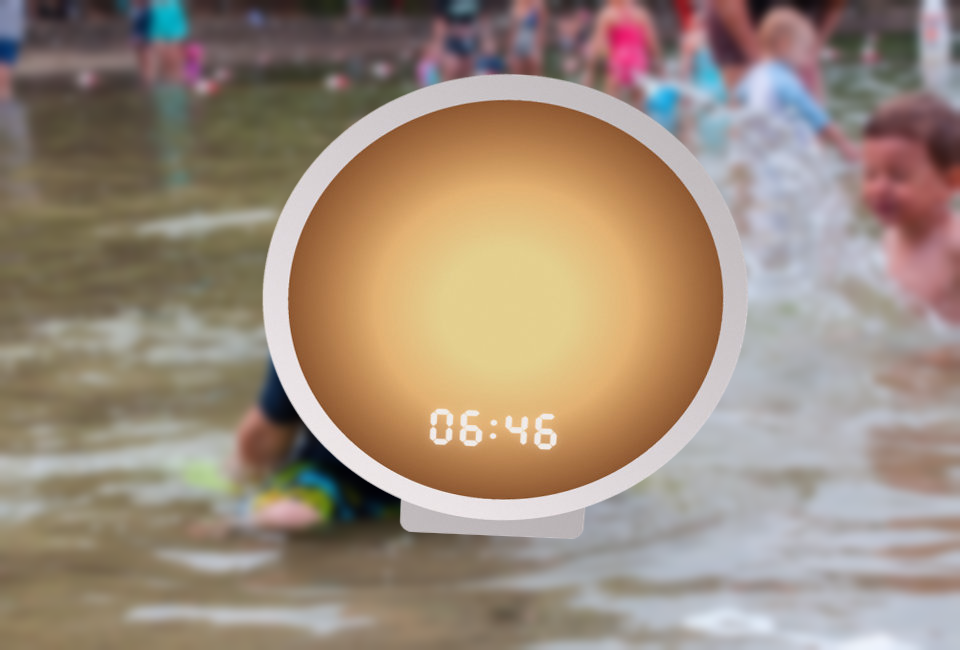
6:46
